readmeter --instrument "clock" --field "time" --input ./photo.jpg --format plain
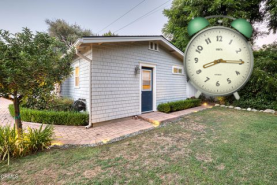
8:15
